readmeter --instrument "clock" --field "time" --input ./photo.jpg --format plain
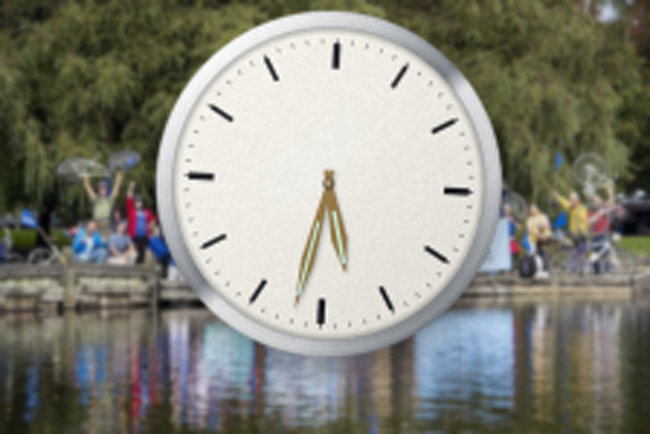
5:32
